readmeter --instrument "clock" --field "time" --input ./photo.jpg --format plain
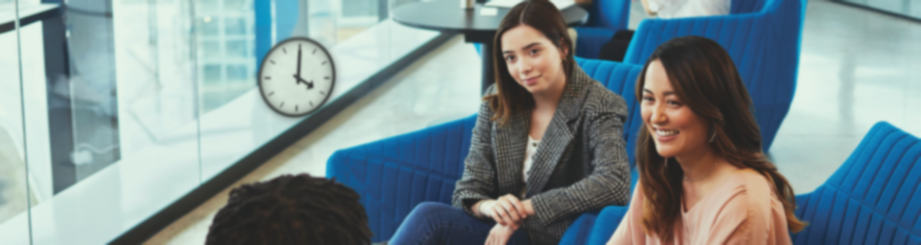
4:00
